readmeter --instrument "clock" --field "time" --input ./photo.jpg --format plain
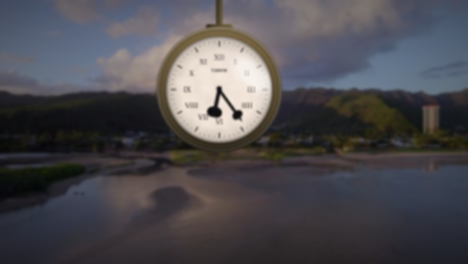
6:24
